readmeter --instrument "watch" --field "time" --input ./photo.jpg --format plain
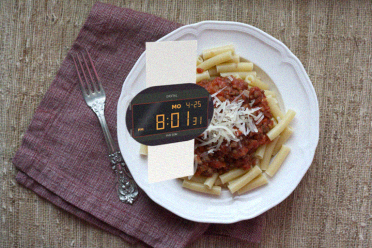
8:01:31
